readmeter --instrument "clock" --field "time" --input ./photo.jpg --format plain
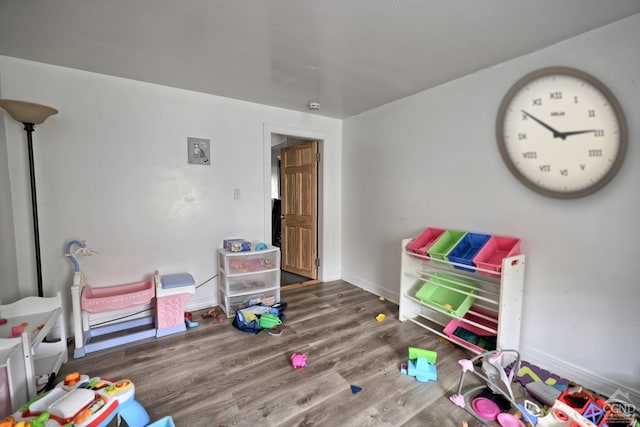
2:51
